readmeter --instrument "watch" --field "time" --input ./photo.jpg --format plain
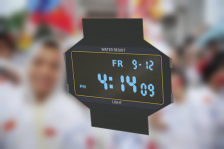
4:14:09
